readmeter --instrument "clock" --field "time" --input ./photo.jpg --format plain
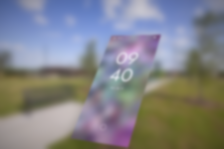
9:40
